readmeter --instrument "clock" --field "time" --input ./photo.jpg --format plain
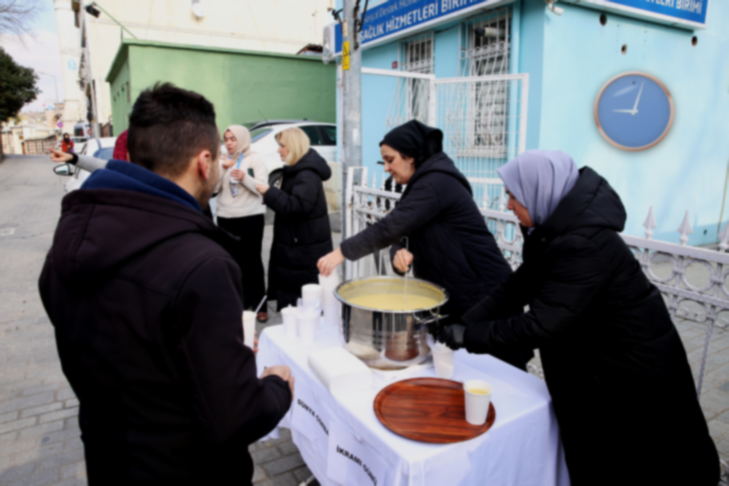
9:03
